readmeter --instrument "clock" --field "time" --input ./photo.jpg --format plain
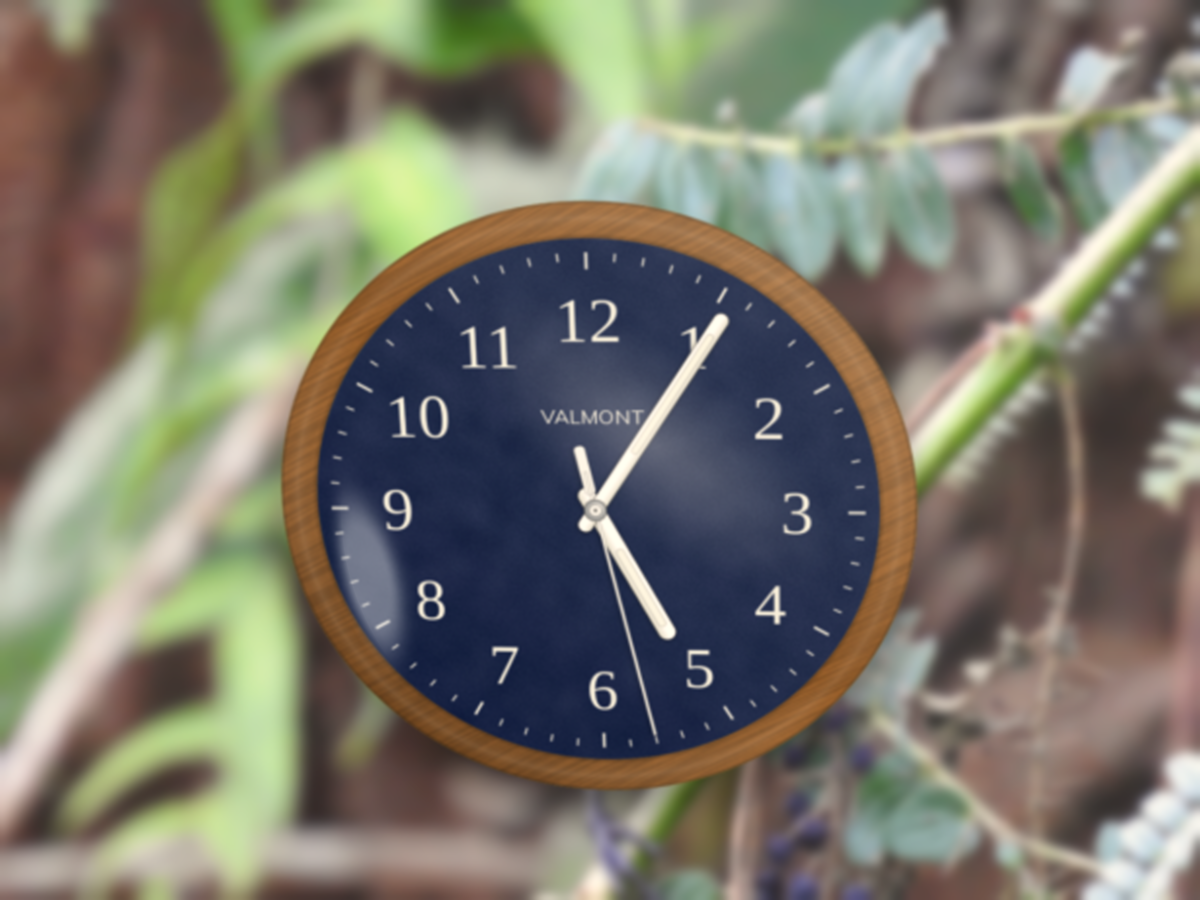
5:05:28
